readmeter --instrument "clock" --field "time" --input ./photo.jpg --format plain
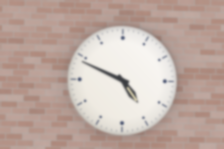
4:49
